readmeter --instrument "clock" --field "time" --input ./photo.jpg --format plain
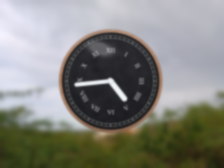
4:44
